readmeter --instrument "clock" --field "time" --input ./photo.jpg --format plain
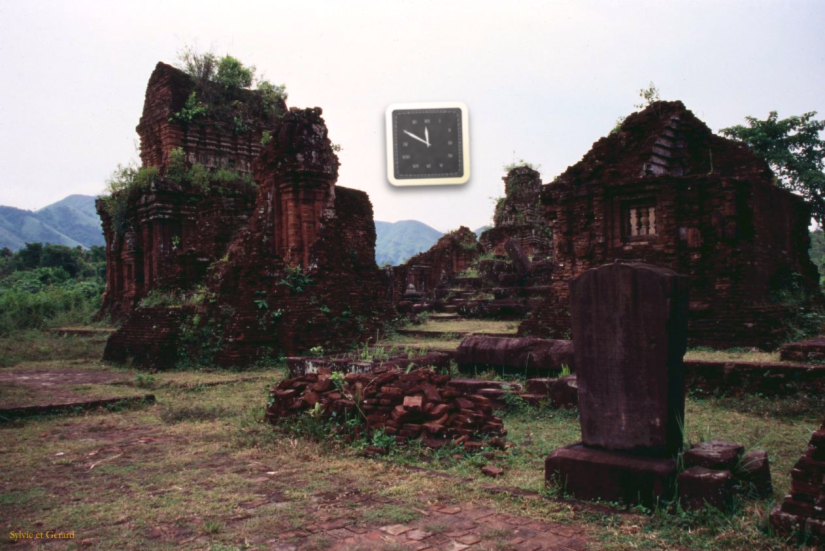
11:50
